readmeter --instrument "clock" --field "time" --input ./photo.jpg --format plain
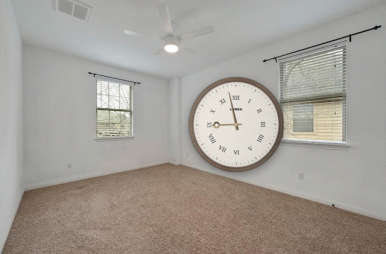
8:58
